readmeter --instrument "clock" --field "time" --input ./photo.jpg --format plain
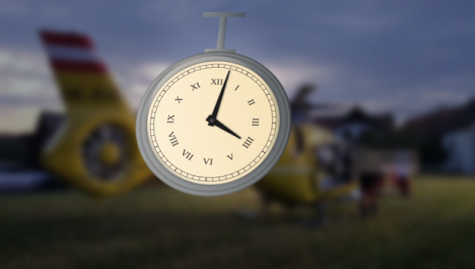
4:02
